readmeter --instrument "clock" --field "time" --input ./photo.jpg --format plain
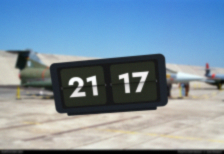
21:17
